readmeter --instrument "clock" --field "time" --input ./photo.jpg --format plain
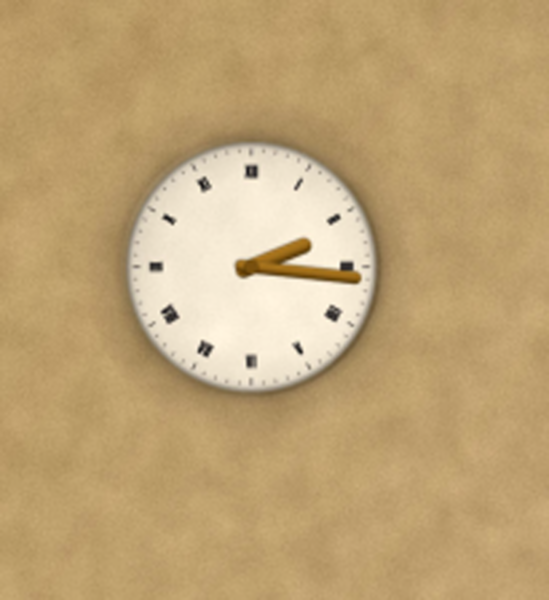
2:16
